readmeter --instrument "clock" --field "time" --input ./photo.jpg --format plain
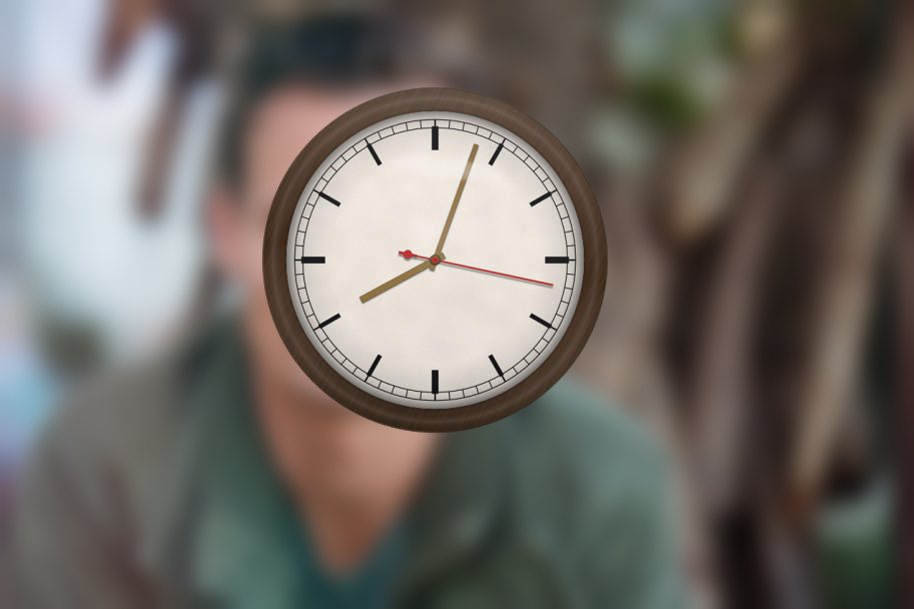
8:03:17
